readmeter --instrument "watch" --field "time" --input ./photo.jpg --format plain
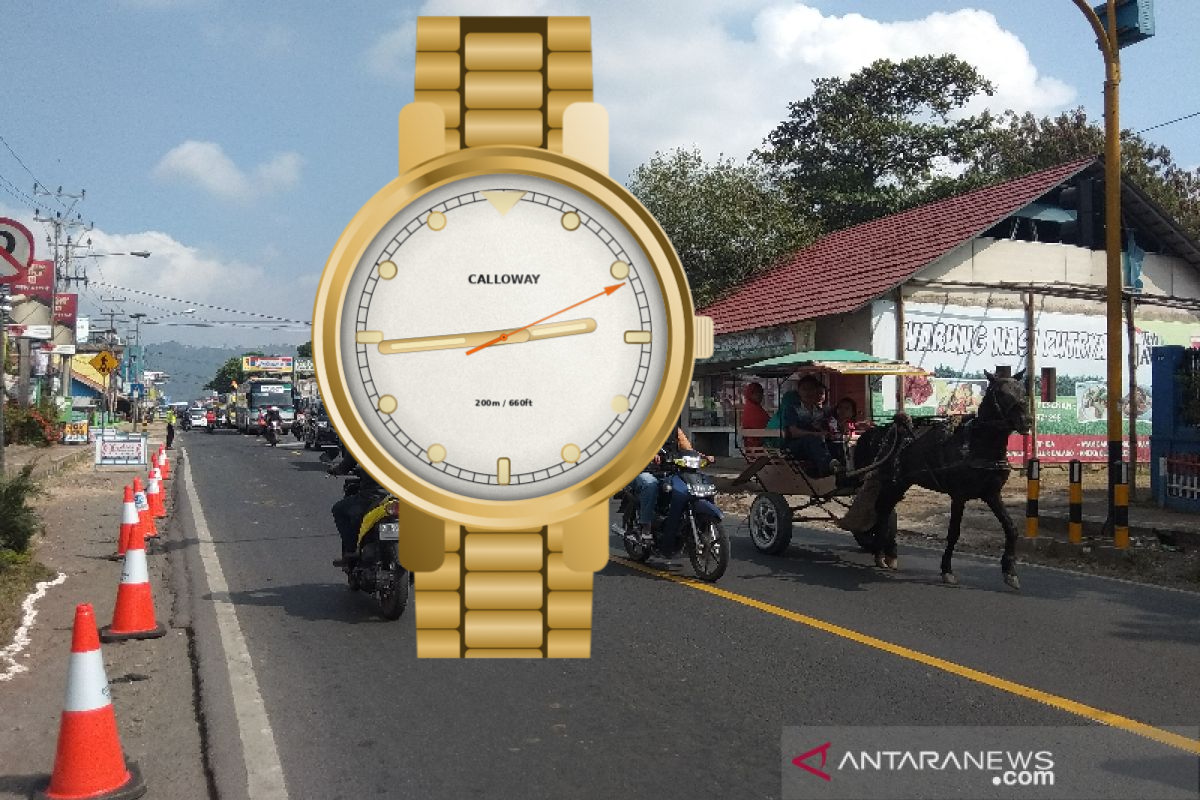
2:44:11
